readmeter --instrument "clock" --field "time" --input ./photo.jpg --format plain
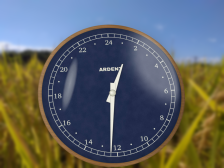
1:31
